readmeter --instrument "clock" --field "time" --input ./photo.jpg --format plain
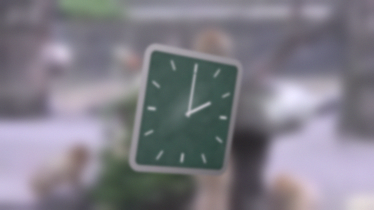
2:00
